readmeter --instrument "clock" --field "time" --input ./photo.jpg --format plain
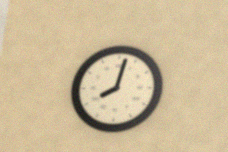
8:02
